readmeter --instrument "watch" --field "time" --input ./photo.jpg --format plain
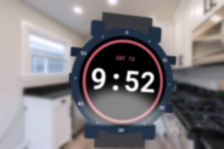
9:52
